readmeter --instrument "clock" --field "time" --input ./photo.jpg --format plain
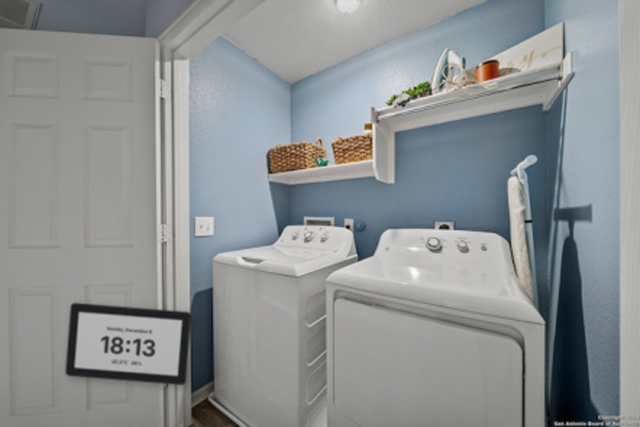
18:13
